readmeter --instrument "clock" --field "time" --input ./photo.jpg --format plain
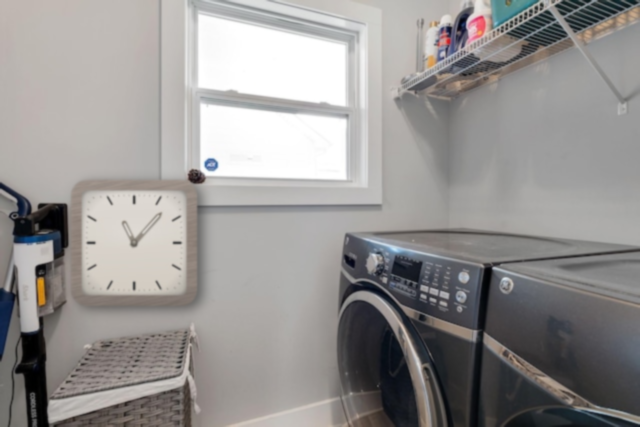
11:07
